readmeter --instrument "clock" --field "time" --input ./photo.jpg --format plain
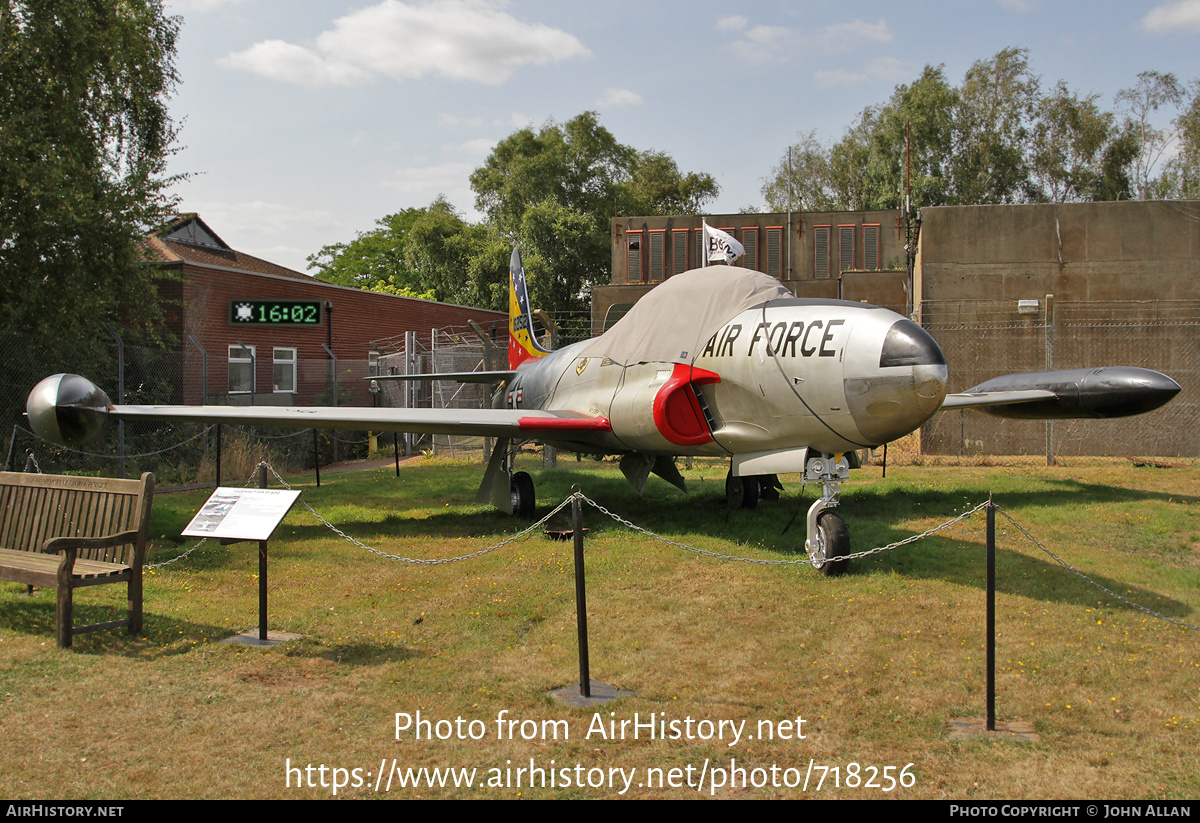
16:02
